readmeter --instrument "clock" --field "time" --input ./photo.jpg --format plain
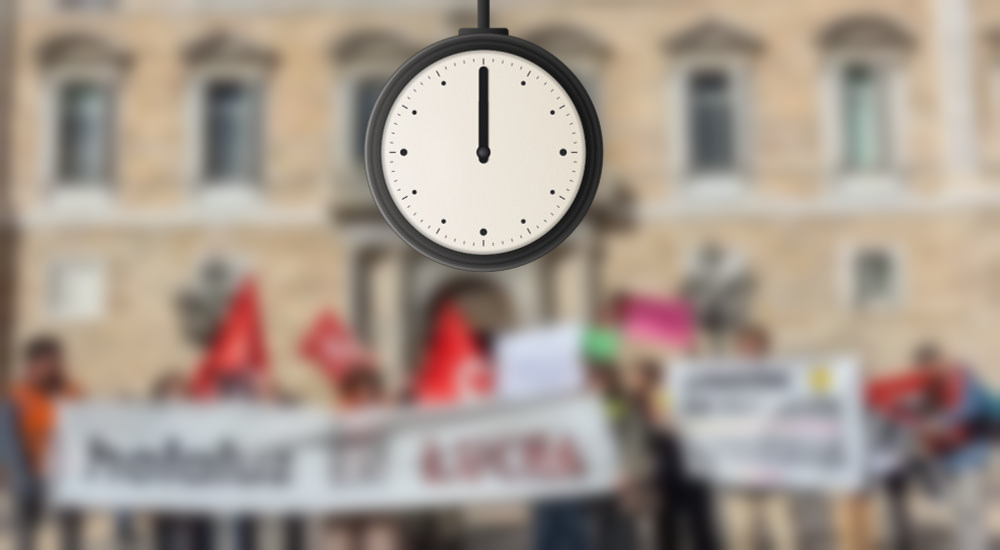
12:00
